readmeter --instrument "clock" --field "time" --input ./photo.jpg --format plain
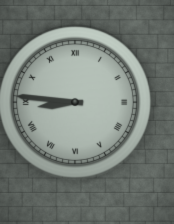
8:46
